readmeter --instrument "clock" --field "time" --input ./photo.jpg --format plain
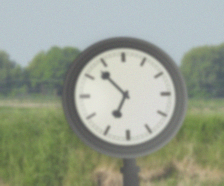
6:53
